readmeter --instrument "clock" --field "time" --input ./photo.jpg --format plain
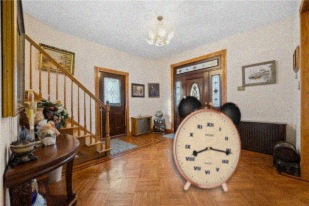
8:16
